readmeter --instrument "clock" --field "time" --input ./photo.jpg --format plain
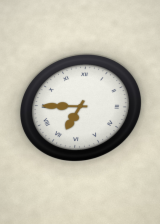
6:45
